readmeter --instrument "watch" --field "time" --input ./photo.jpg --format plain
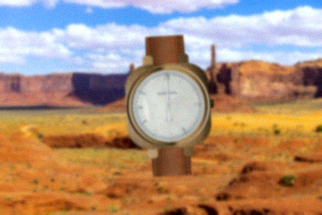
6:00
